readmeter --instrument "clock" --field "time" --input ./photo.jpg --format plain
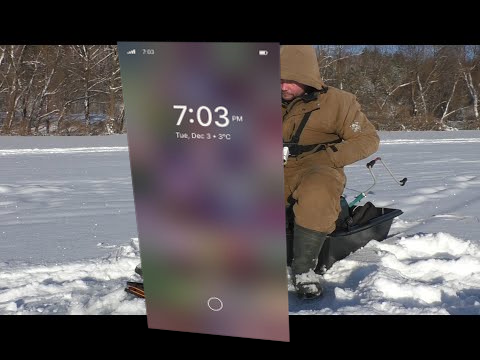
7:03
